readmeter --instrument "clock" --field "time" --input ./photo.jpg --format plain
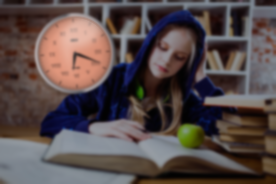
6:19
